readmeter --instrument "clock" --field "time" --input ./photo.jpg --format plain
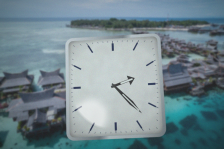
2:23
